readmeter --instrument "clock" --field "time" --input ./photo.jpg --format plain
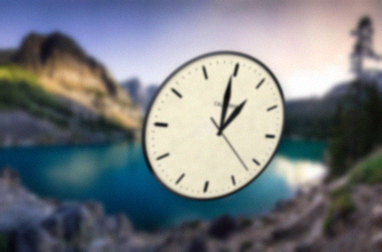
12:59:22
